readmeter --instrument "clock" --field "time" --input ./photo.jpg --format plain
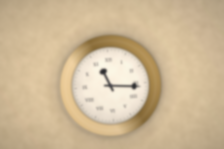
11:16
